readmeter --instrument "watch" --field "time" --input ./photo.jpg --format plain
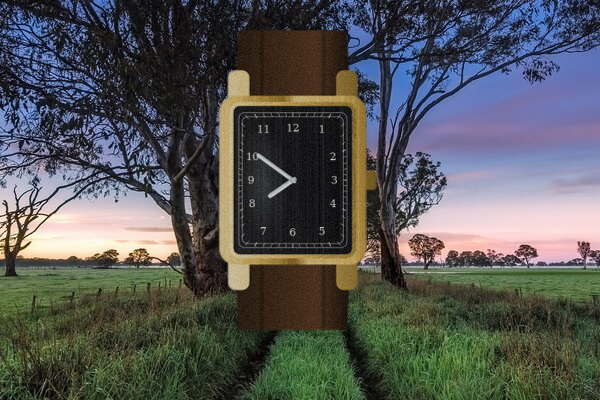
7:51
